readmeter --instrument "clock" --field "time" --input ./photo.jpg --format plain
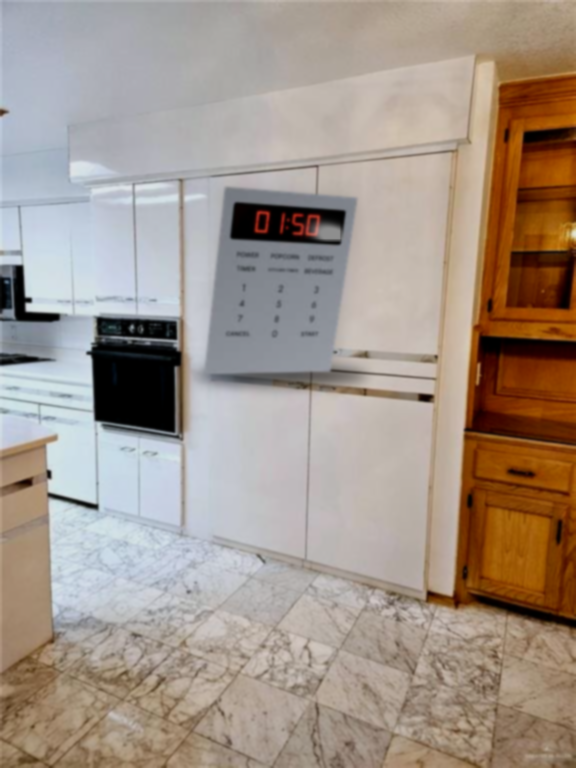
1:50
